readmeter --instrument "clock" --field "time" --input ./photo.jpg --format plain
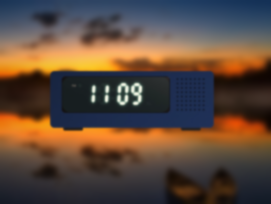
11:09
